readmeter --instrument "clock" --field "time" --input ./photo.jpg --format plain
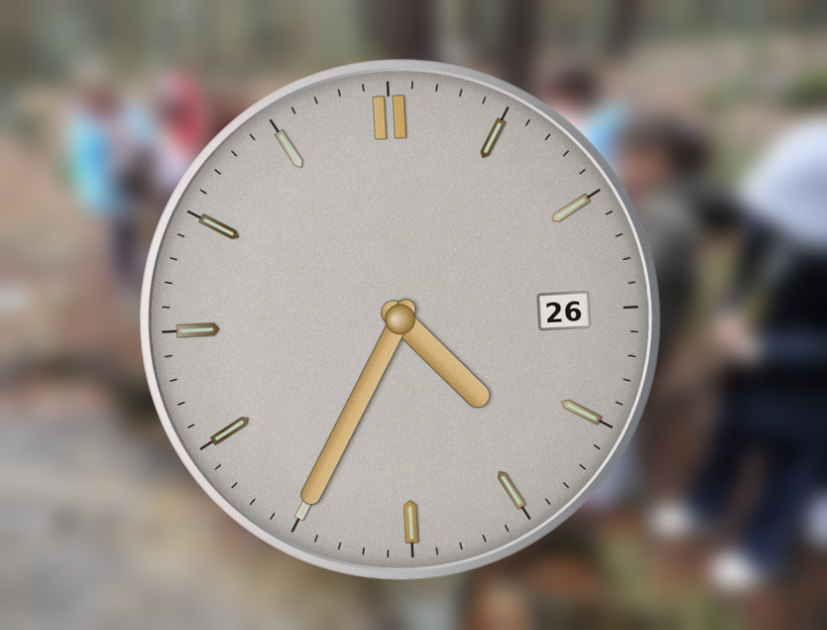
4:35
